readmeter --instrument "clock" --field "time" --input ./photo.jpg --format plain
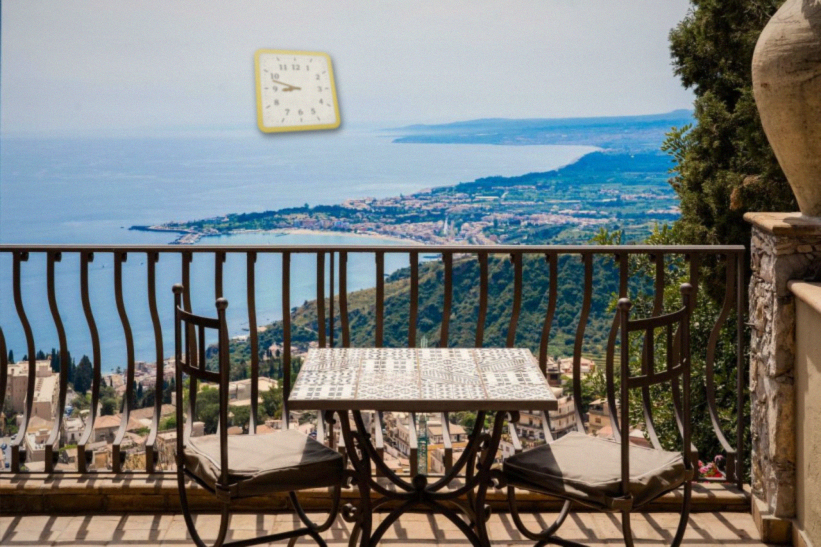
8:48
